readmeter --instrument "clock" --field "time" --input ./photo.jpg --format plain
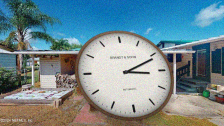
3:11
